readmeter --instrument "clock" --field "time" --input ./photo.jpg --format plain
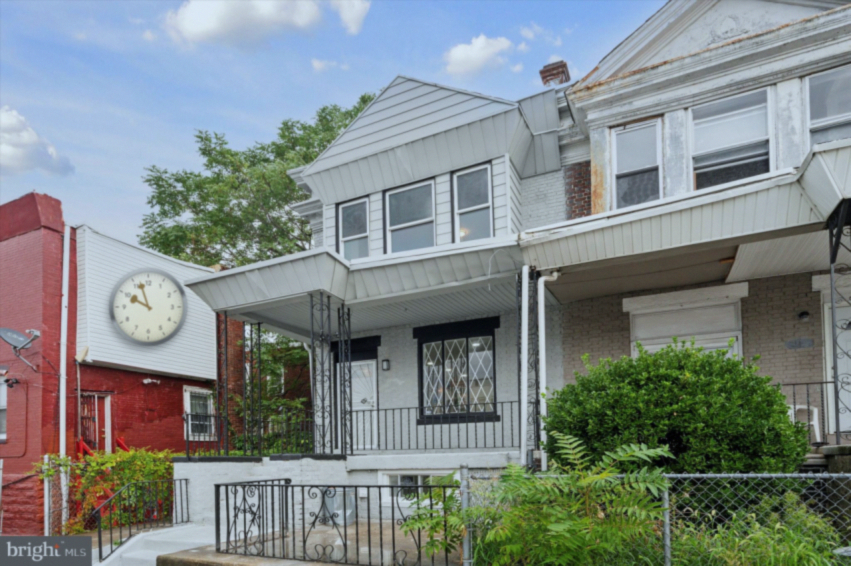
9:57
